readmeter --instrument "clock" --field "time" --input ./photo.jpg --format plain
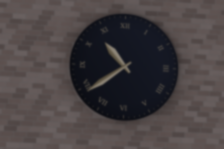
10:39
